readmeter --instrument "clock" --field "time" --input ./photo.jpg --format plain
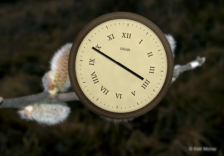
3:49
